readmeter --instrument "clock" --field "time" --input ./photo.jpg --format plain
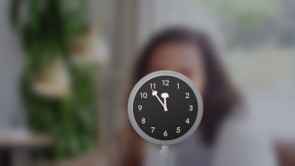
11:54
